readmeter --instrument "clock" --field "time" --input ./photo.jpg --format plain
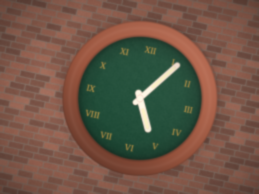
5:06
